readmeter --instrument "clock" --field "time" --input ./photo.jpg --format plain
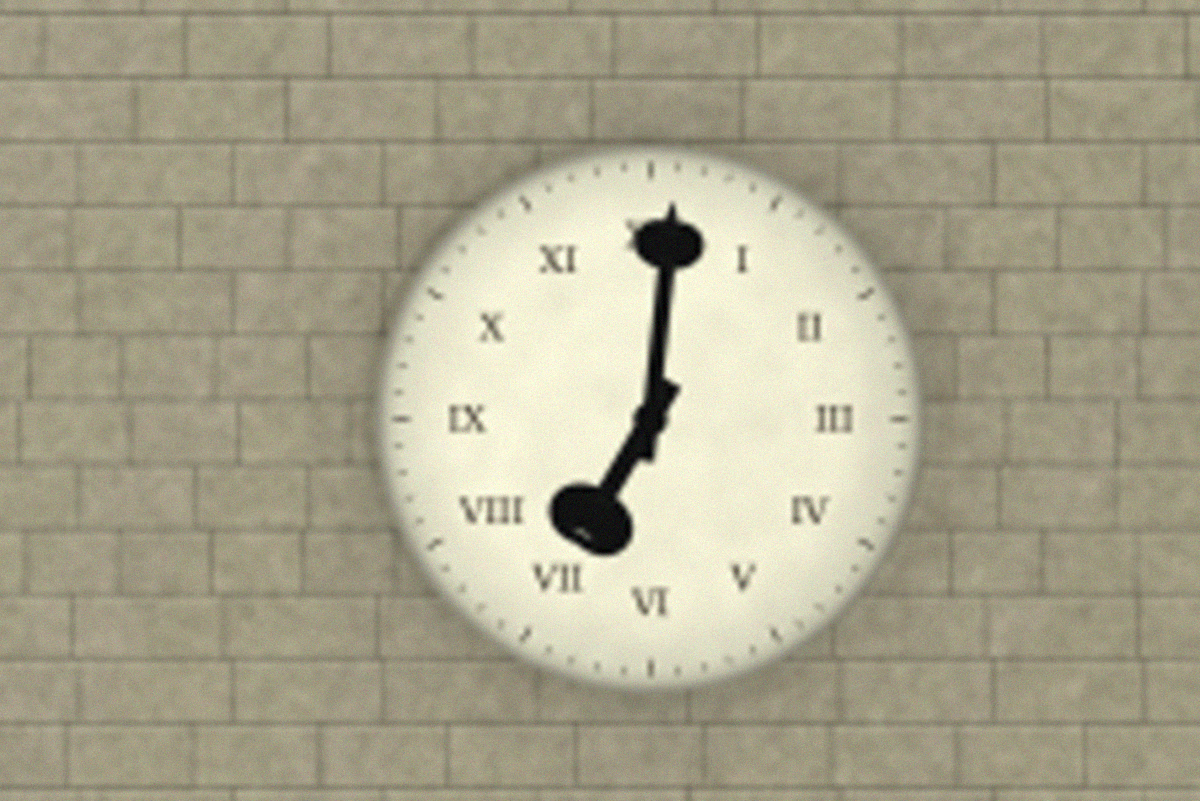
7:01
